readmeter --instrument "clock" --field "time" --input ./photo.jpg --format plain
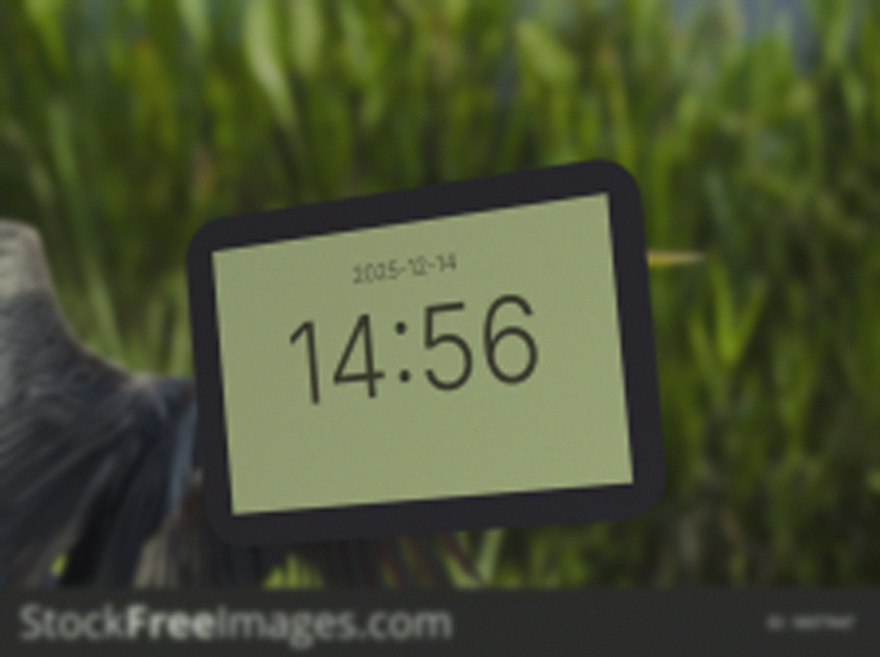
14:56
